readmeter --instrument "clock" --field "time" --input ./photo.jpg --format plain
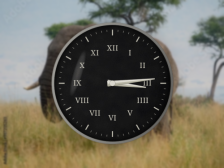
3:14
